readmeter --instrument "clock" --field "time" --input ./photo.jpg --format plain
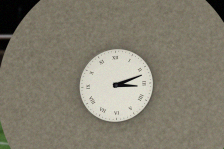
3:12
